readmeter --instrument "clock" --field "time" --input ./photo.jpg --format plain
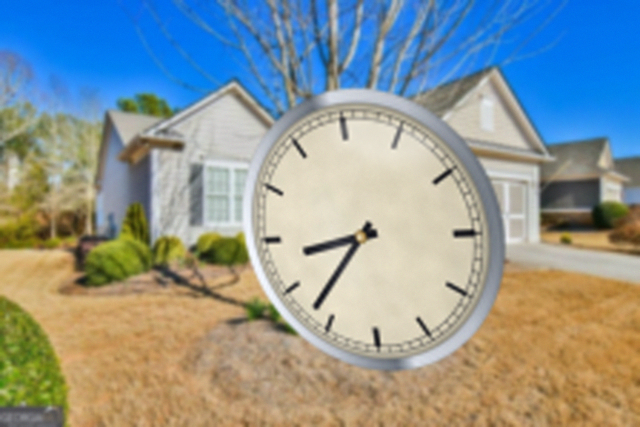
8:37
